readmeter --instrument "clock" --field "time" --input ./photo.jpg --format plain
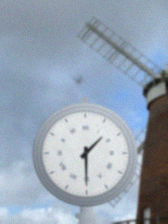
1:30
